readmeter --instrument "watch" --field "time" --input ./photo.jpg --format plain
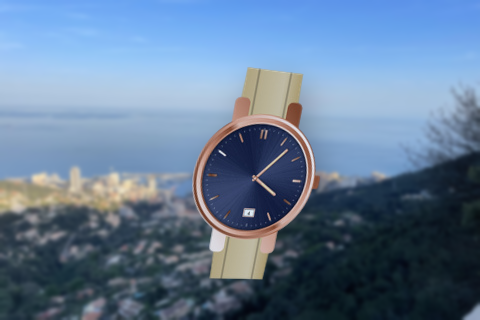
4:07
